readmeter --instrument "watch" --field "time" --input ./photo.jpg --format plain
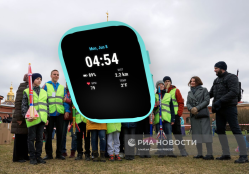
4:54
